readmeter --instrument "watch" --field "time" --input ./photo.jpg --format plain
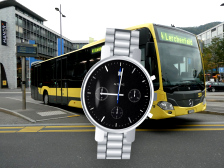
9:01
